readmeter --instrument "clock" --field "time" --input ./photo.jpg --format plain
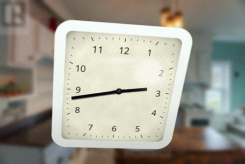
2:43
